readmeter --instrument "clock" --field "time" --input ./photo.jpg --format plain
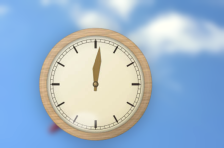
12:01
